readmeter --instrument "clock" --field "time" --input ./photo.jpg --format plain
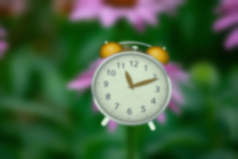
11:11
